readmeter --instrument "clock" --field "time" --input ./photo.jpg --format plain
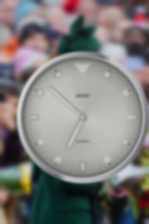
6:52
